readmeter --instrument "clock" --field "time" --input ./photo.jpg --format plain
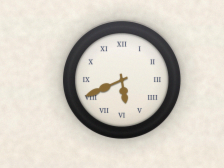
5:41
